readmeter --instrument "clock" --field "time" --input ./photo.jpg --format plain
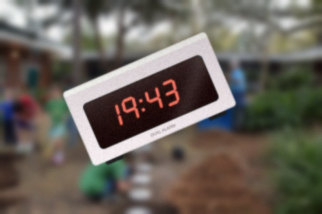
19:43
